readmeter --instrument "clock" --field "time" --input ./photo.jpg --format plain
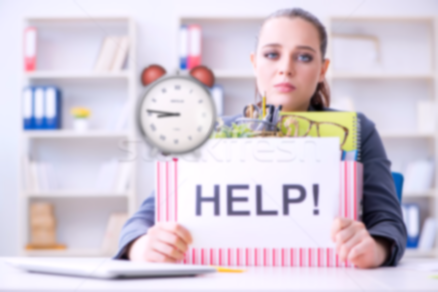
8:46
